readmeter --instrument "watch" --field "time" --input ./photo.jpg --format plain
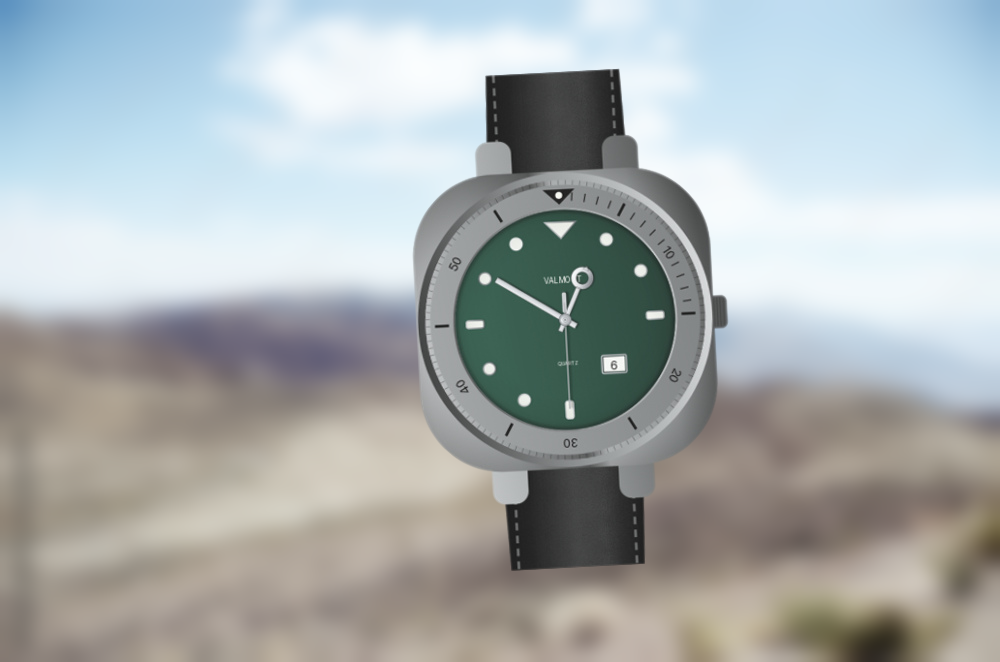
12:50:30
